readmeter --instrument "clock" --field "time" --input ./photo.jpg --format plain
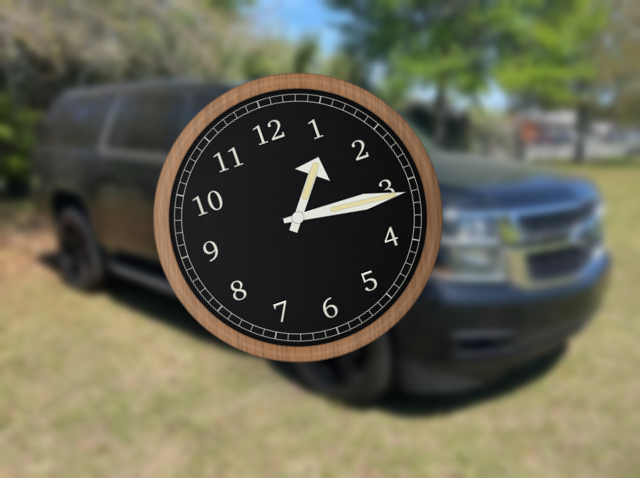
1:16
